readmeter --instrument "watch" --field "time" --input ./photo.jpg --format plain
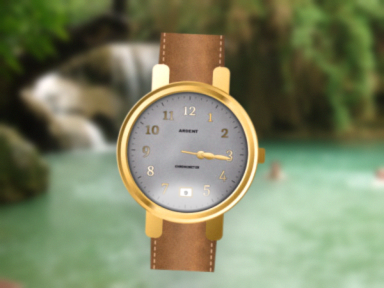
3:16
